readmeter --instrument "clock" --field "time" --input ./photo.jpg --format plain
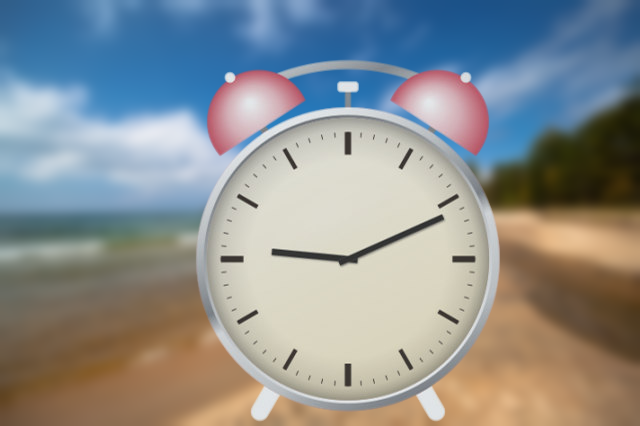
9:11
